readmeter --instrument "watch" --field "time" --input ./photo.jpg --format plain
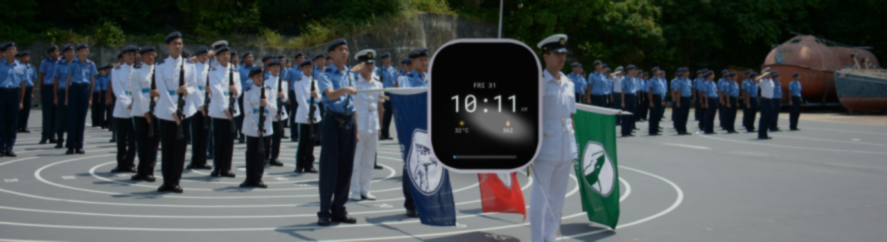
10:11
